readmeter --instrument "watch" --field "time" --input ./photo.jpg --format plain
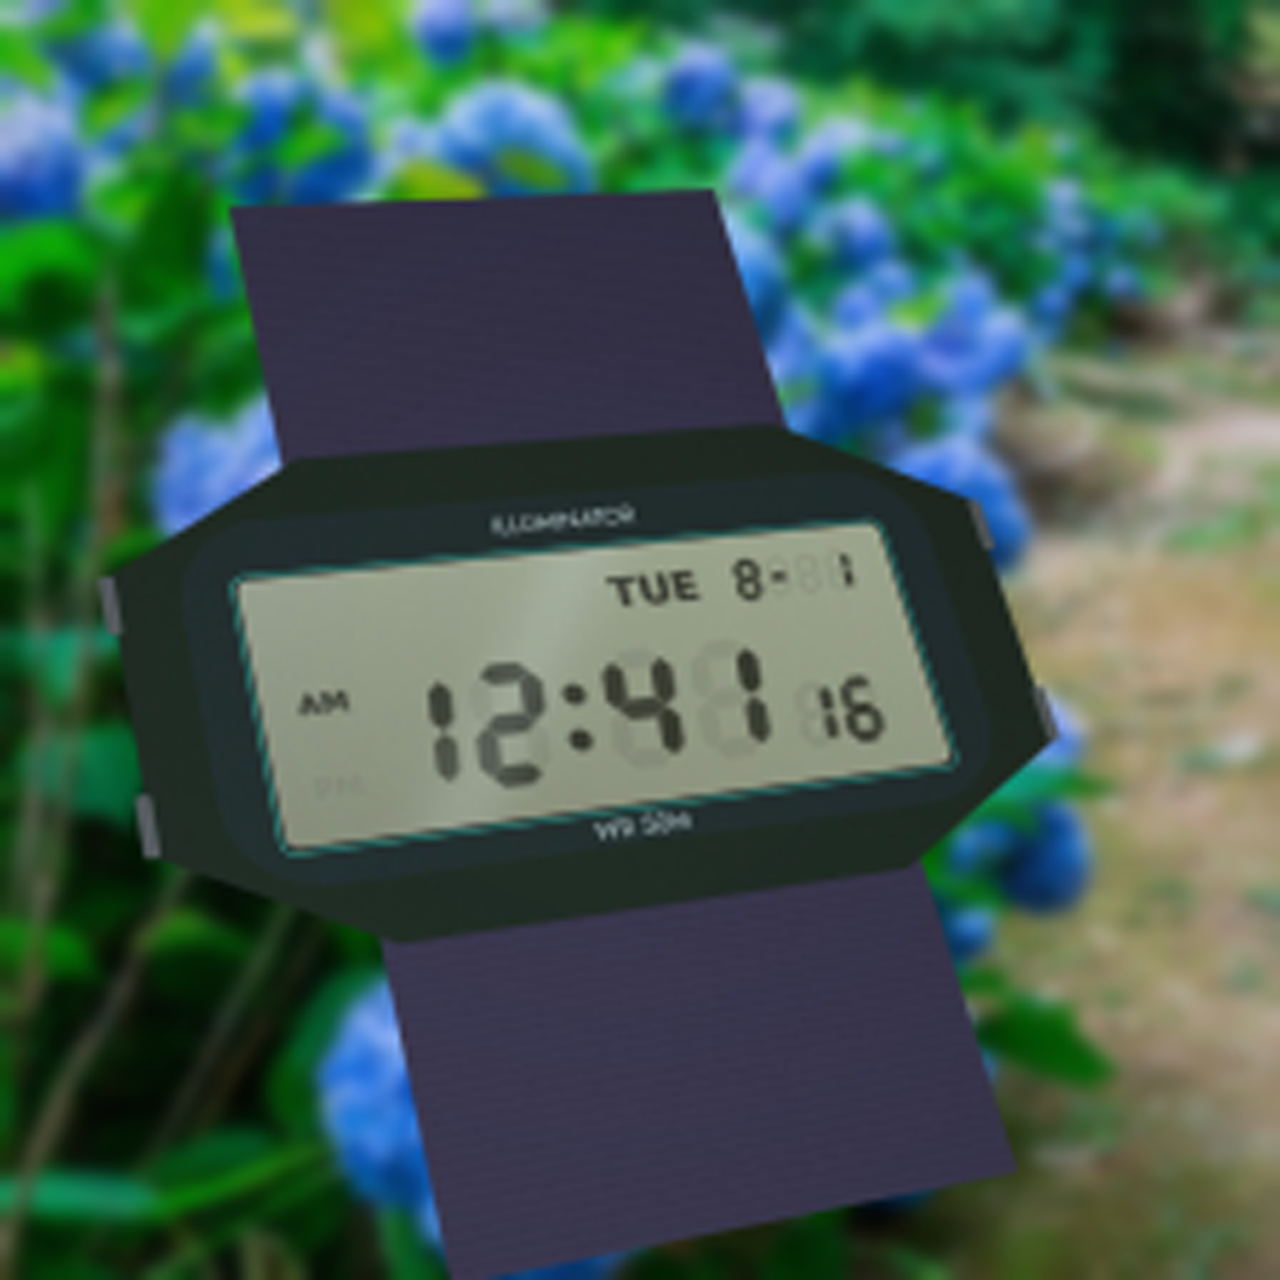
12:41:16
